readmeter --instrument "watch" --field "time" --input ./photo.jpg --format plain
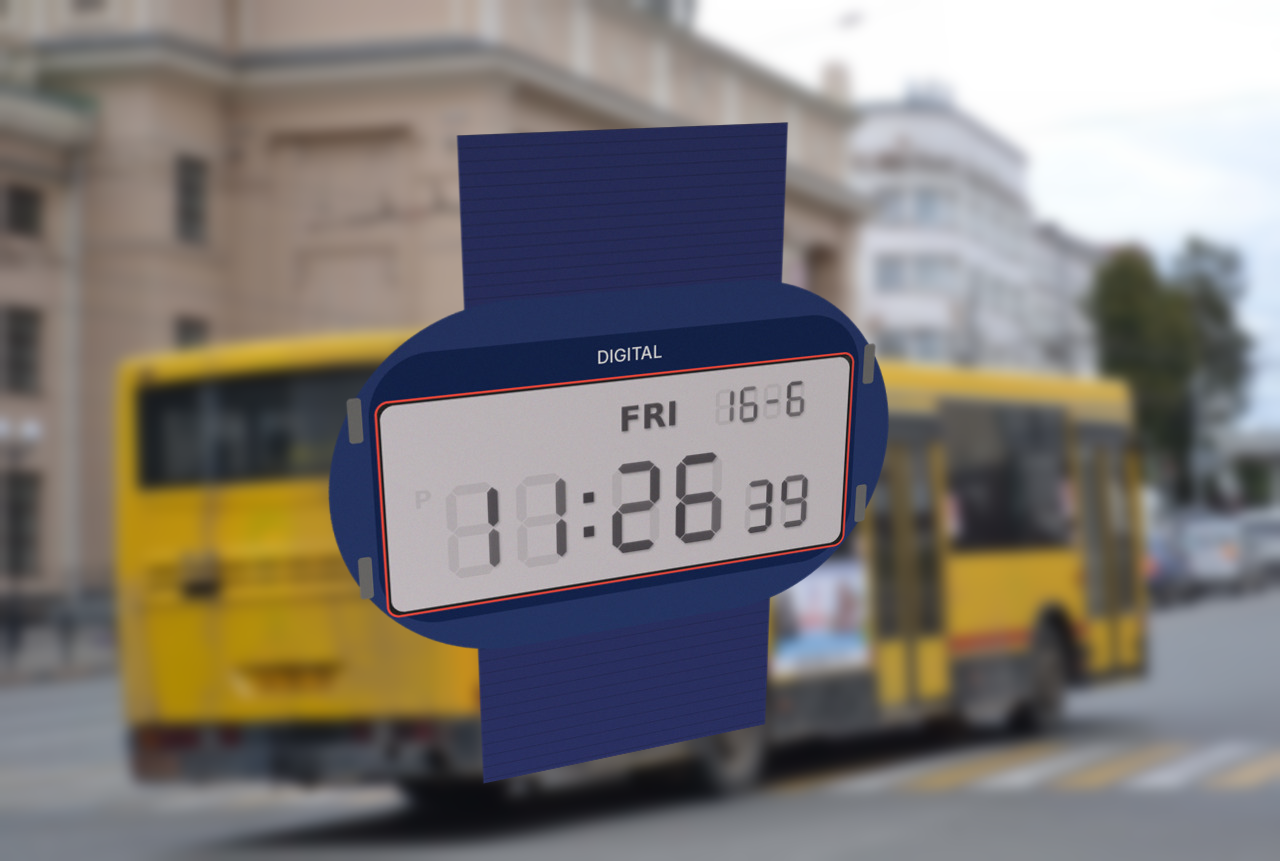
11:26:39
